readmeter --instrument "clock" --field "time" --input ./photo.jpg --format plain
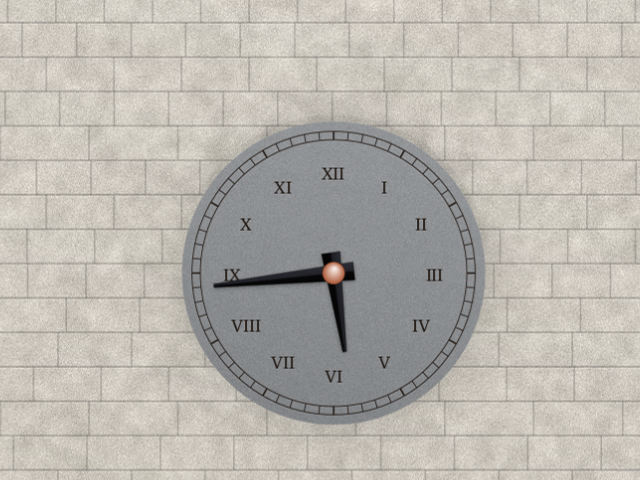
5:44
